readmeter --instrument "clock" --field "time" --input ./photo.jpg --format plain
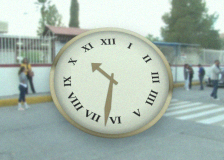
10:32
